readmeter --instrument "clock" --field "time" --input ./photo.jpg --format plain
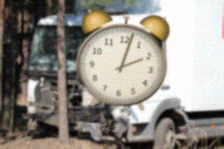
2:02
